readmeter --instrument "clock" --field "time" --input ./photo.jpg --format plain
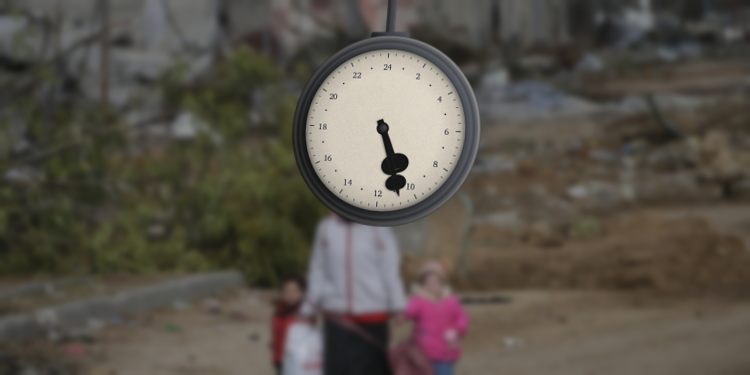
10:27
